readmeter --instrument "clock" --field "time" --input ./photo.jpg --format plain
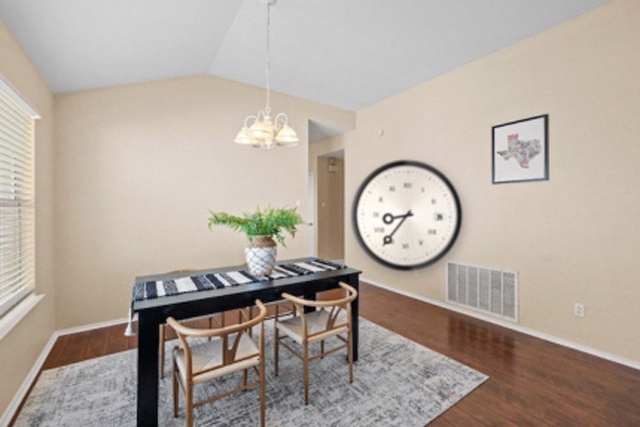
8:36
